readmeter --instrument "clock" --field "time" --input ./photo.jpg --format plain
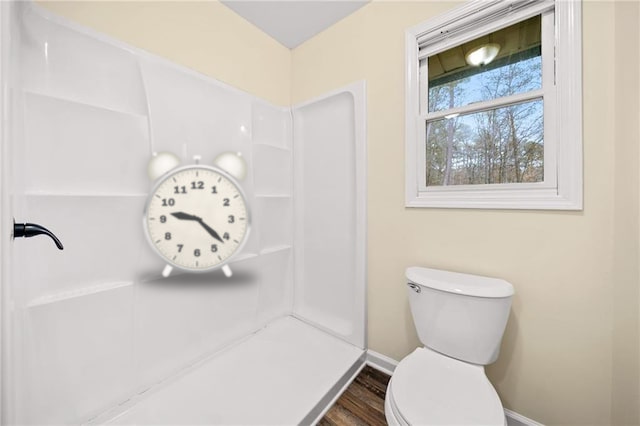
9:22
